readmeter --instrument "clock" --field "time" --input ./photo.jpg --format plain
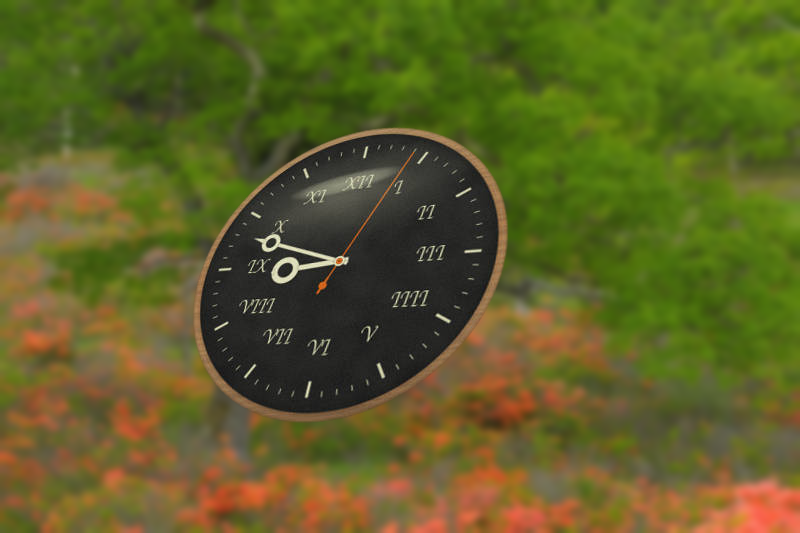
8:48:04
